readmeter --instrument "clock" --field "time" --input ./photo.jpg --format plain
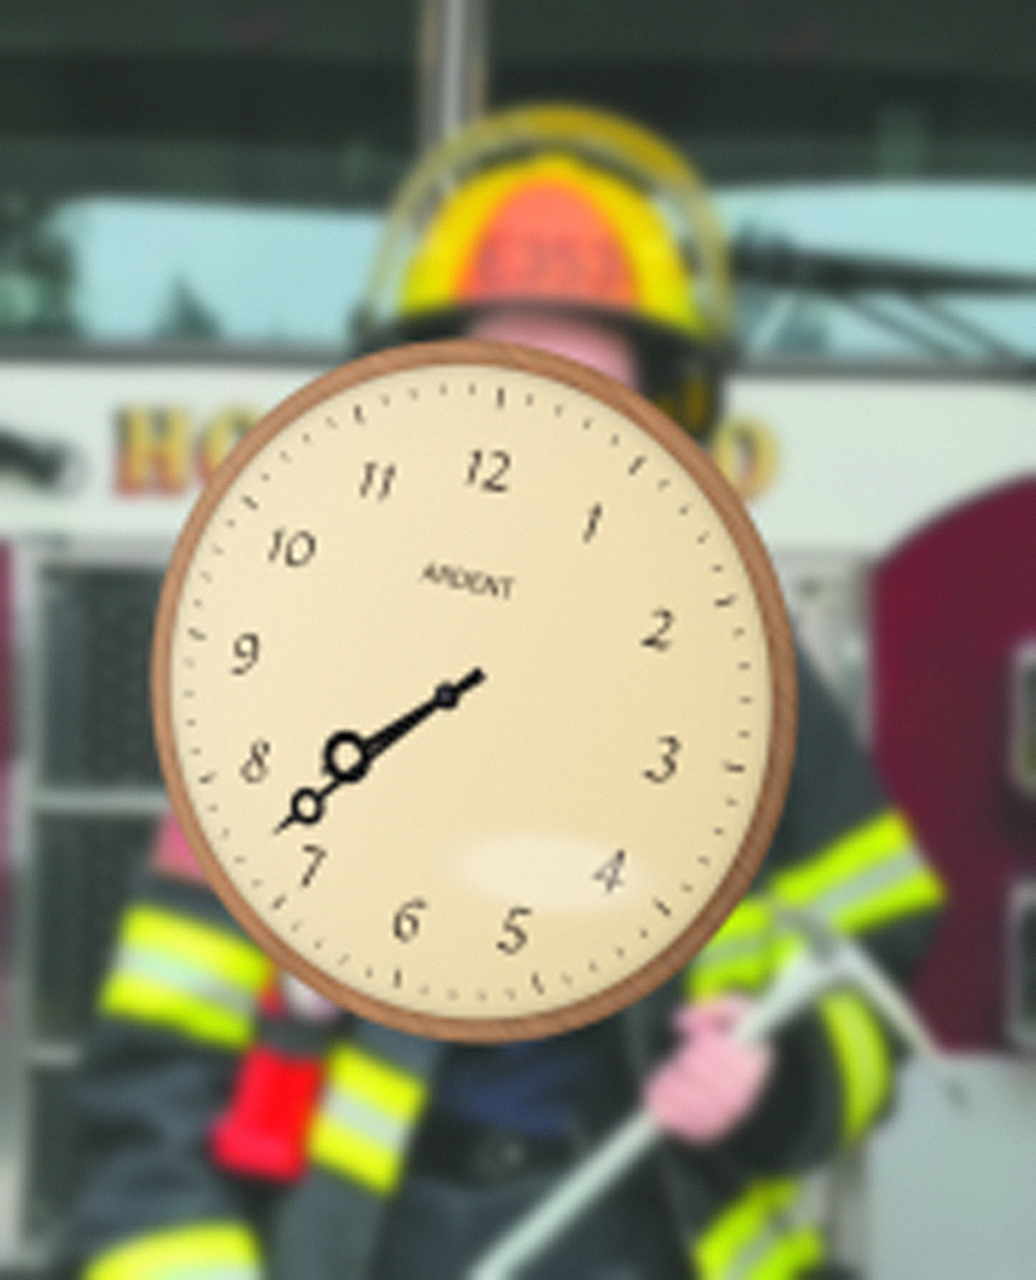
7:37
